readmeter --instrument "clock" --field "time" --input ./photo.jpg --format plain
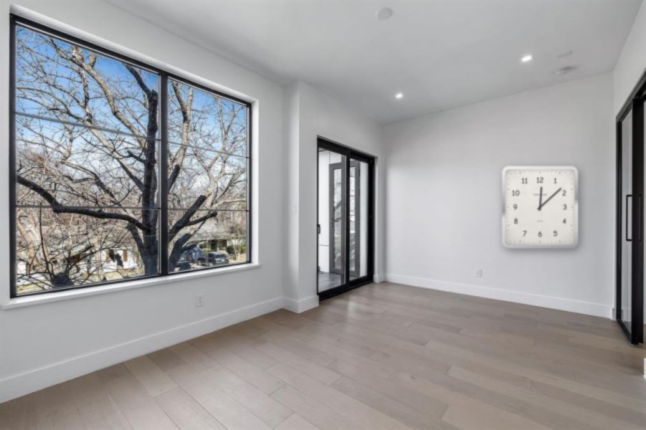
12:08
